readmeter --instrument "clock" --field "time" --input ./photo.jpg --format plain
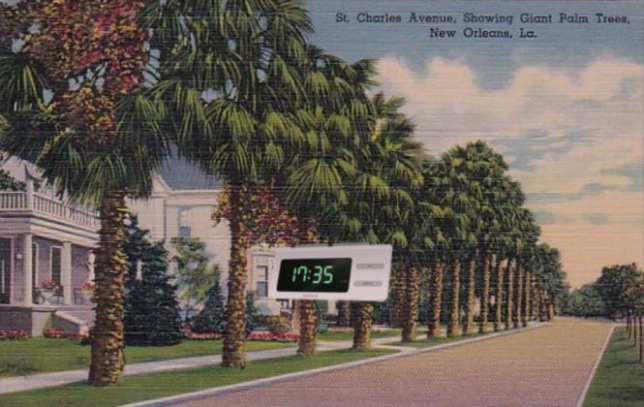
17:35
